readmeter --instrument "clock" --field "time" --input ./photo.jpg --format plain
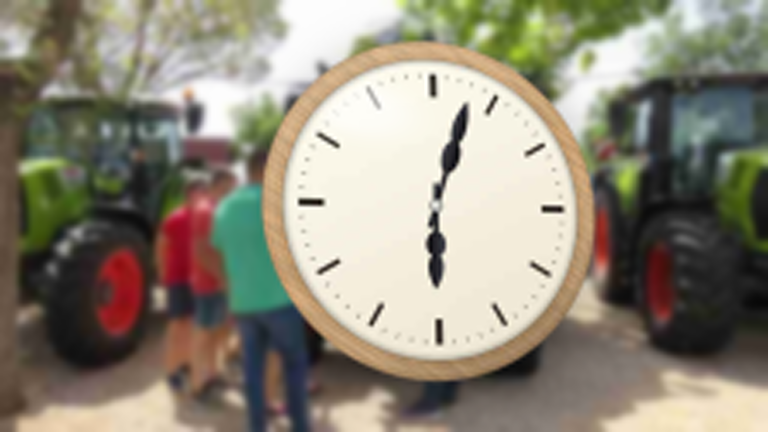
6:03
